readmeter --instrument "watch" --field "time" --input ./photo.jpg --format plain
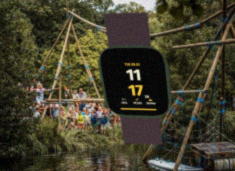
11:17
